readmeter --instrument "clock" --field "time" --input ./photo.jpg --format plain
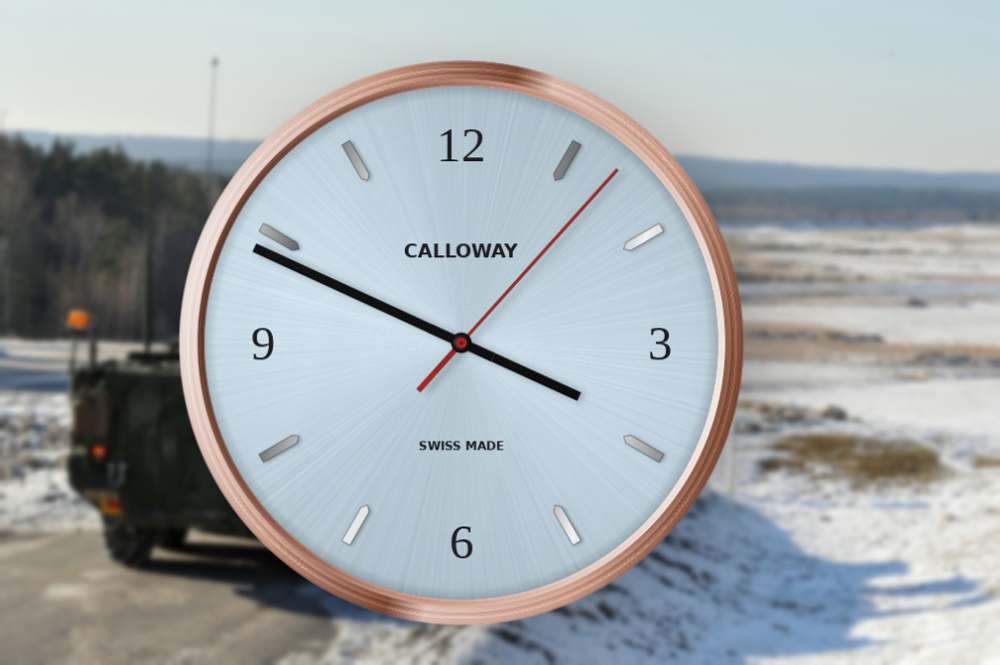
3:49:07
